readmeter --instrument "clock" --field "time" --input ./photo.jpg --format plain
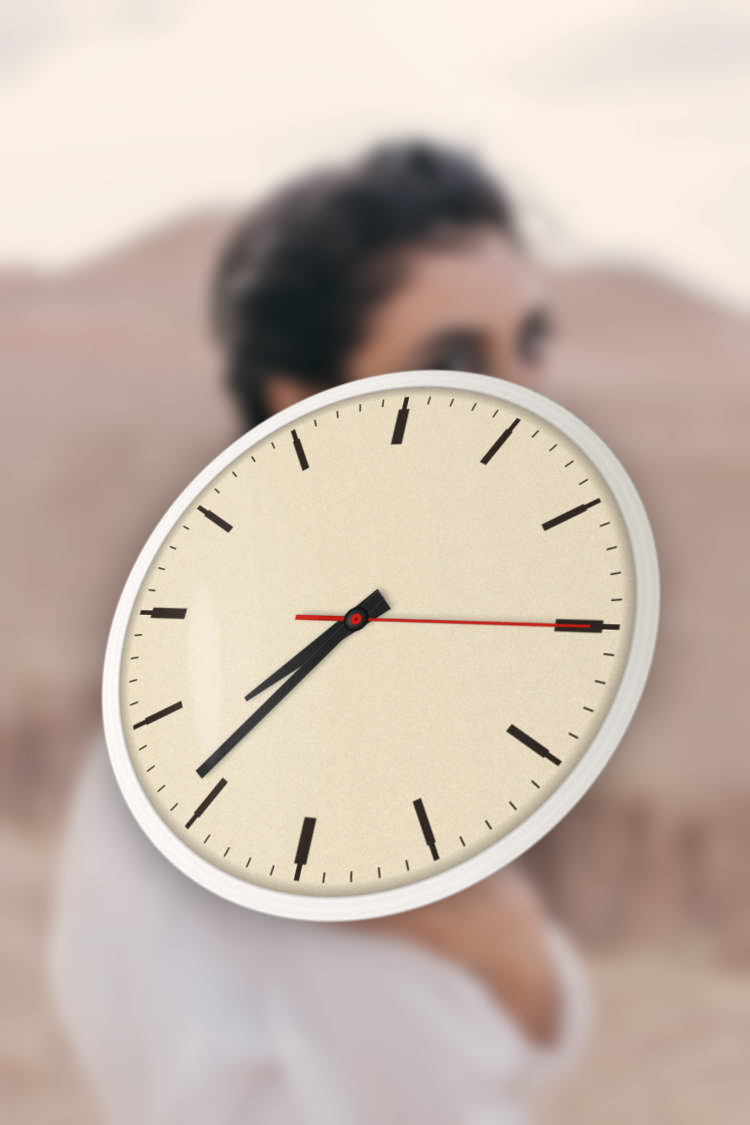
7:36:15
